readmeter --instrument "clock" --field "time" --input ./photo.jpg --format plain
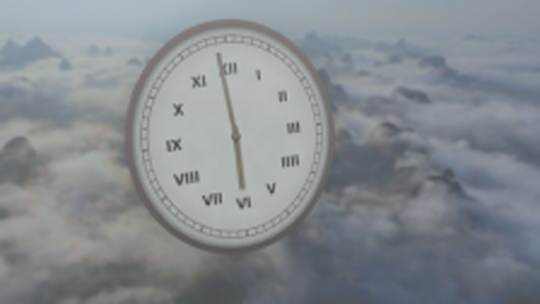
5:59
